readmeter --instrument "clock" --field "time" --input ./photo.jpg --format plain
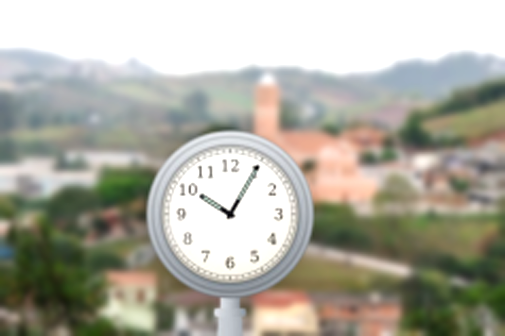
10:05
